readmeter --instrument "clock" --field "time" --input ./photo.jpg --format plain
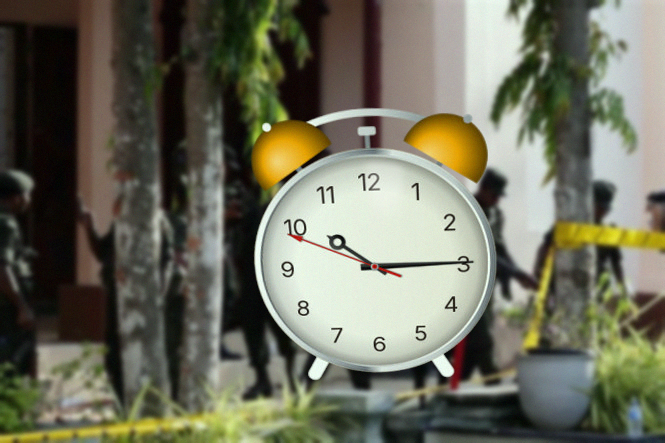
10:14:49
